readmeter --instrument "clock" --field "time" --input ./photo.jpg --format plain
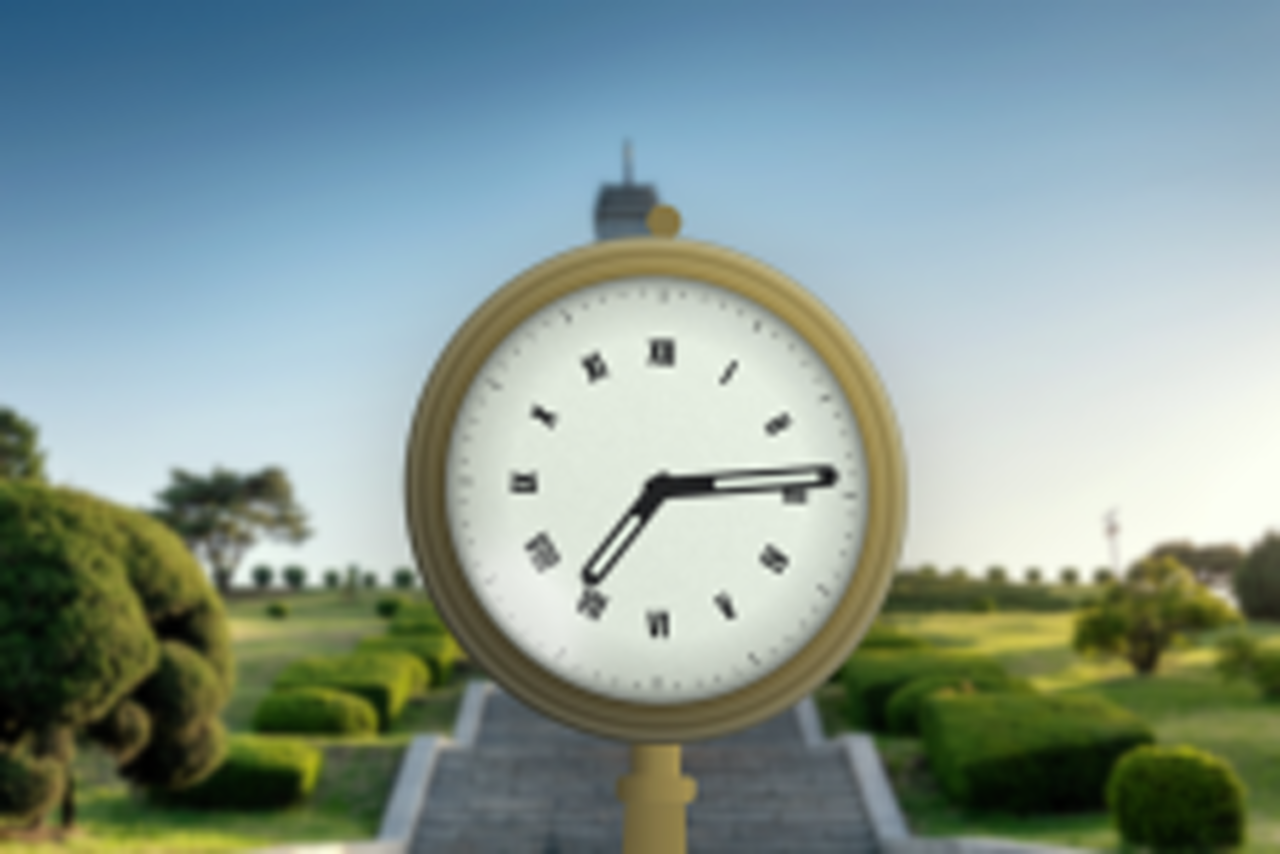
7:14
